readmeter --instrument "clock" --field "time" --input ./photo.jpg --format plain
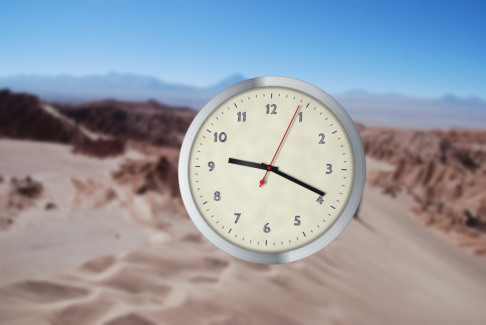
9:19:04
